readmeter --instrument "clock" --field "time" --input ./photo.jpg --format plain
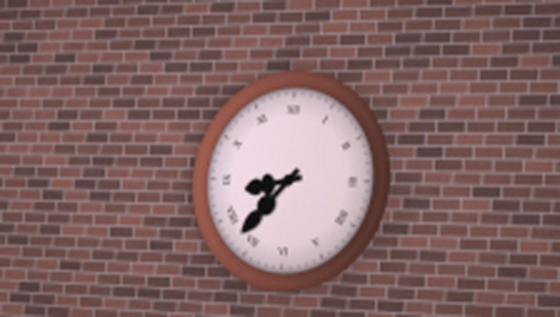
8:37
